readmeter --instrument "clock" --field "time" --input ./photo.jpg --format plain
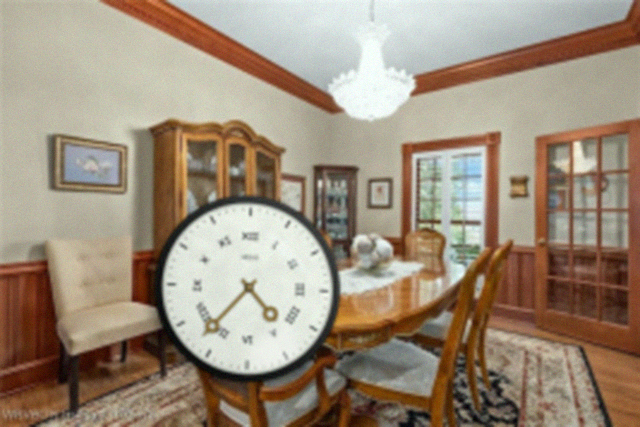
4:37
